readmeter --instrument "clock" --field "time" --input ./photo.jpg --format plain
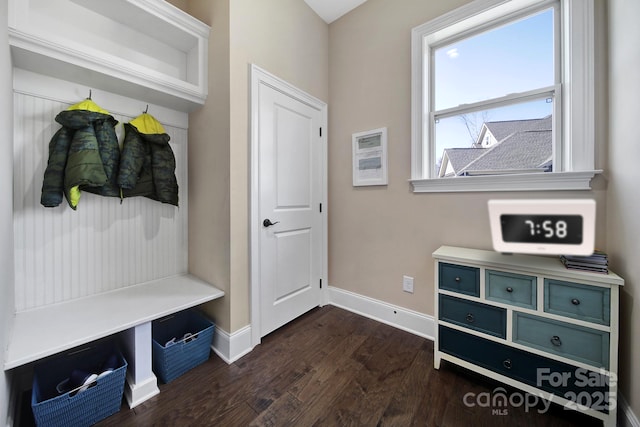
7:58
